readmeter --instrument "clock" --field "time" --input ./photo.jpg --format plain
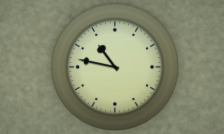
10:47
